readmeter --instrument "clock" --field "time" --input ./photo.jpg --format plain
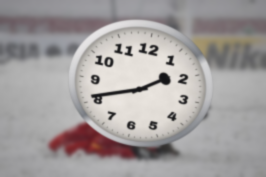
1:41
